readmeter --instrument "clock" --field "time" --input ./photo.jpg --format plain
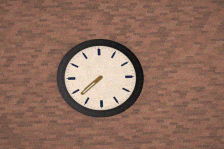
7:38
